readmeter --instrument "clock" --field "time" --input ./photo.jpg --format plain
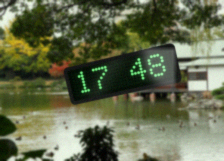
17:48
